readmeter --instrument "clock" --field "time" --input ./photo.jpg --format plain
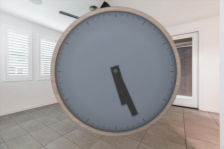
5:26
